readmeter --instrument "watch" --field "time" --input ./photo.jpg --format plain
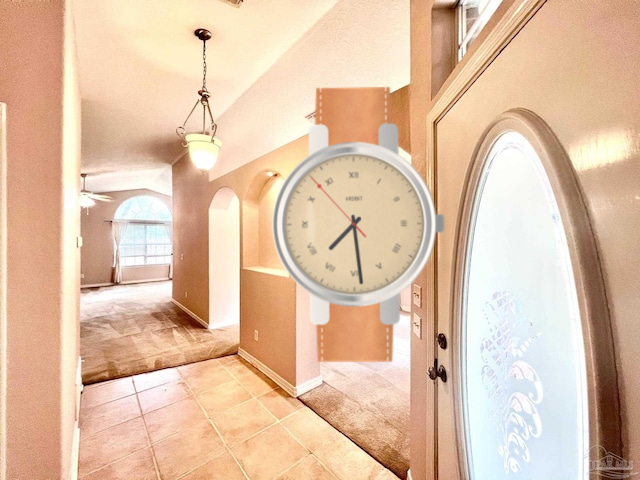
7:28:53
